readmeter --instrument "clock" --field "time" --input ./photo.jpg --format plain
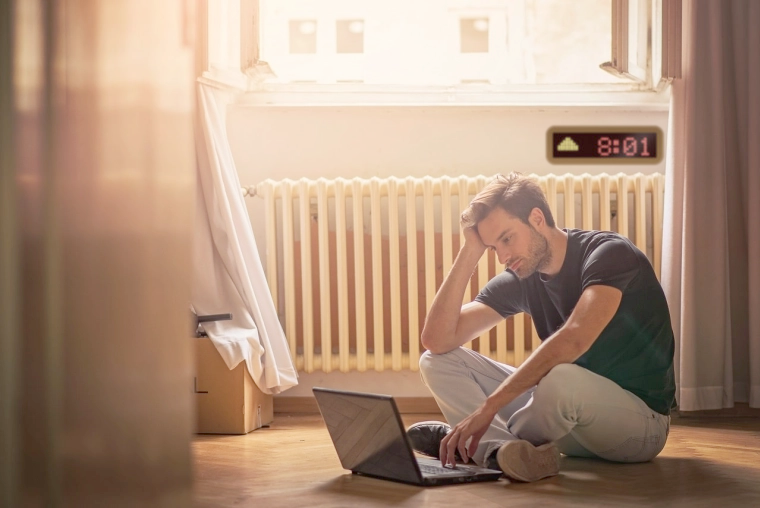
8:01
